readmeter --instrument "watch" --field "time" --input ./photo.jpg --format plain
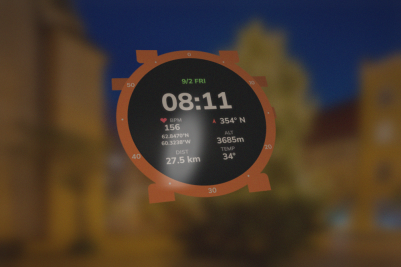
8:11
